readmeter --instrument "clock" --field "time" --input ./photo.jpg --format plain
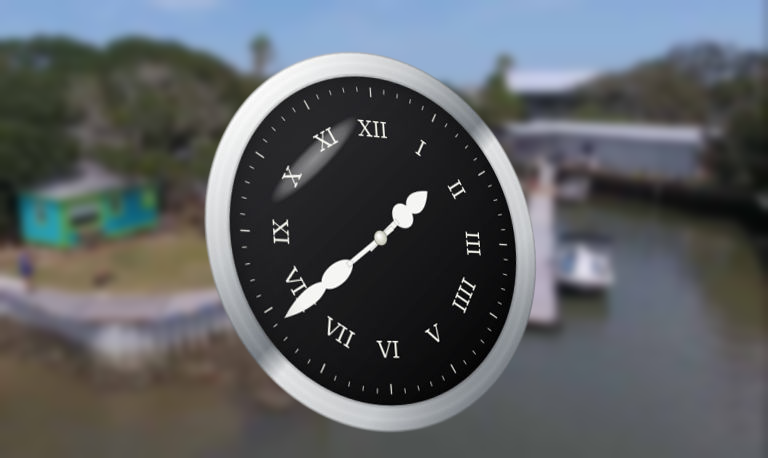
1:39
